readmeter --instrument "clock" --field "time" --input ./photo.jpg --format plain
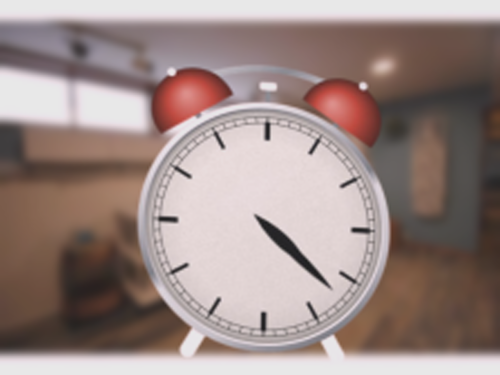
4:22
